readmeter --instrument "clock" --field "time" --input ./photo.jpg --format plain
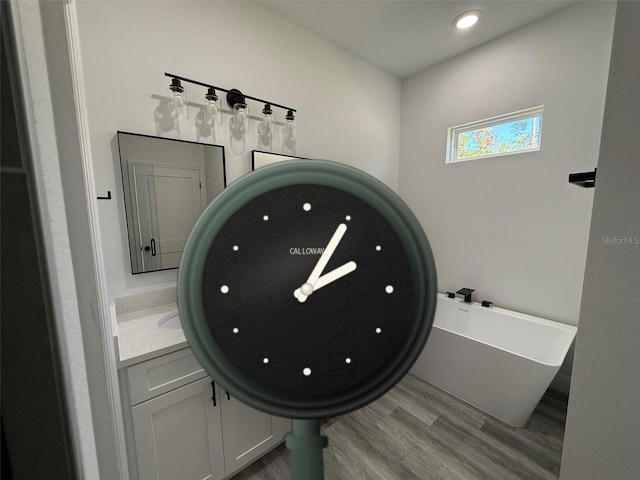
2:05
